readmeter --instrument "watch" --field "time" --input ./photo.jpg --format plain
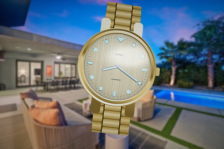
8:20
